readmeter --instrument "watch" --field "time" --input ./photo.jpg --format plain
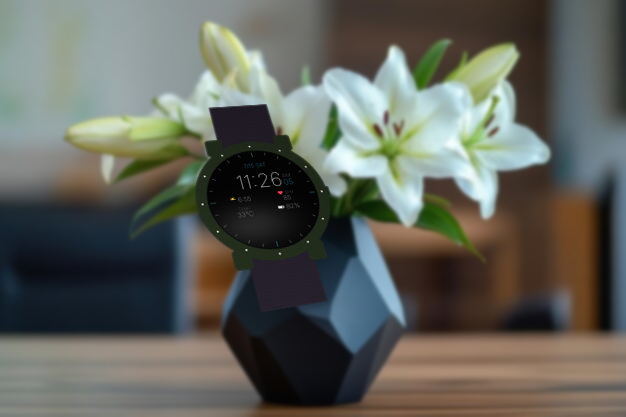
11:26:05
